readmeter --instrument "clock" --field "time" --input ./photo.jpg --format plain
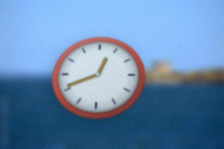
12:41
